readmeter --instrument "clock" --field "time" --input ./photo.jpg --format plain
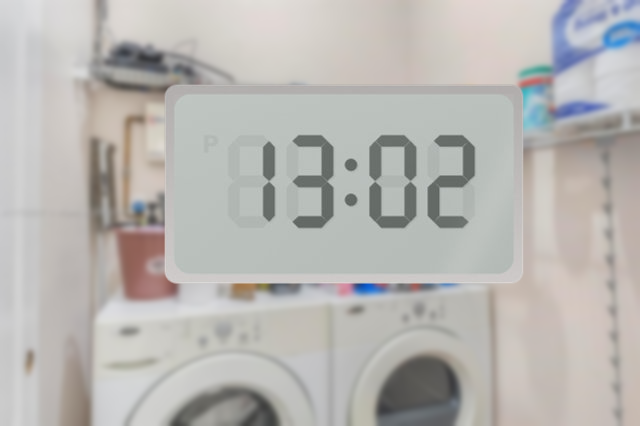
13:02
